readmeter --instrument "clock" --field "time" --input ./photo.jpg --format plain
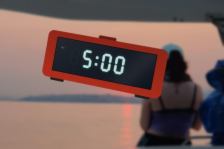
5:00
